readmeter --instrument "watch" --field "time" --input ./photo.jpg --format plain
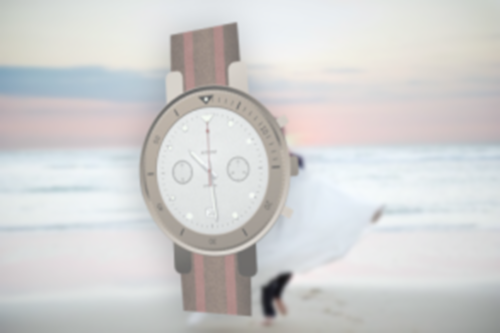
10:29
